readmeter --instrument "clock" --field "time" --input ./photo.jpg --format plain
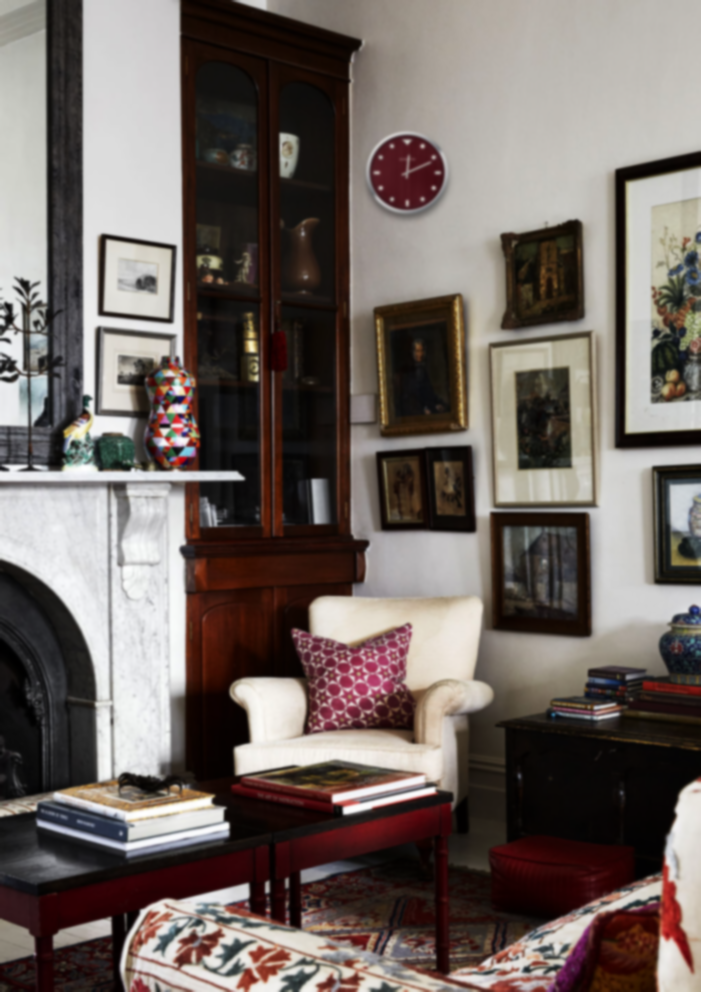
12:11
